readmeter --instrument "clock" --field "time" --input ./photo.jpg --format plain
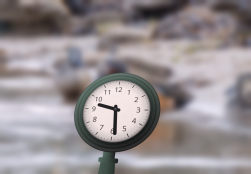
9:29
